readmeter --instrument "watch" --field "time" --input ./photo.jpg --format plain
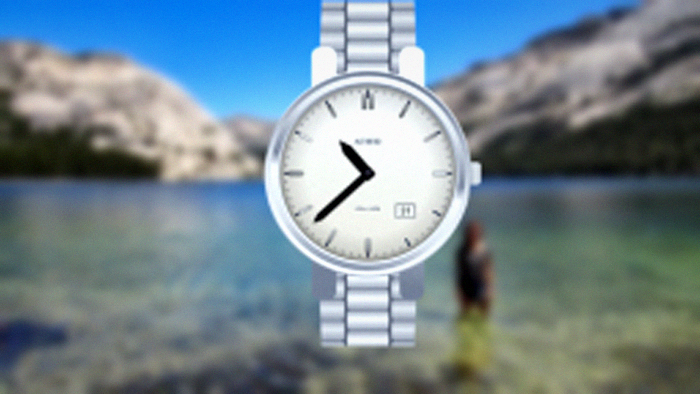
10:38
